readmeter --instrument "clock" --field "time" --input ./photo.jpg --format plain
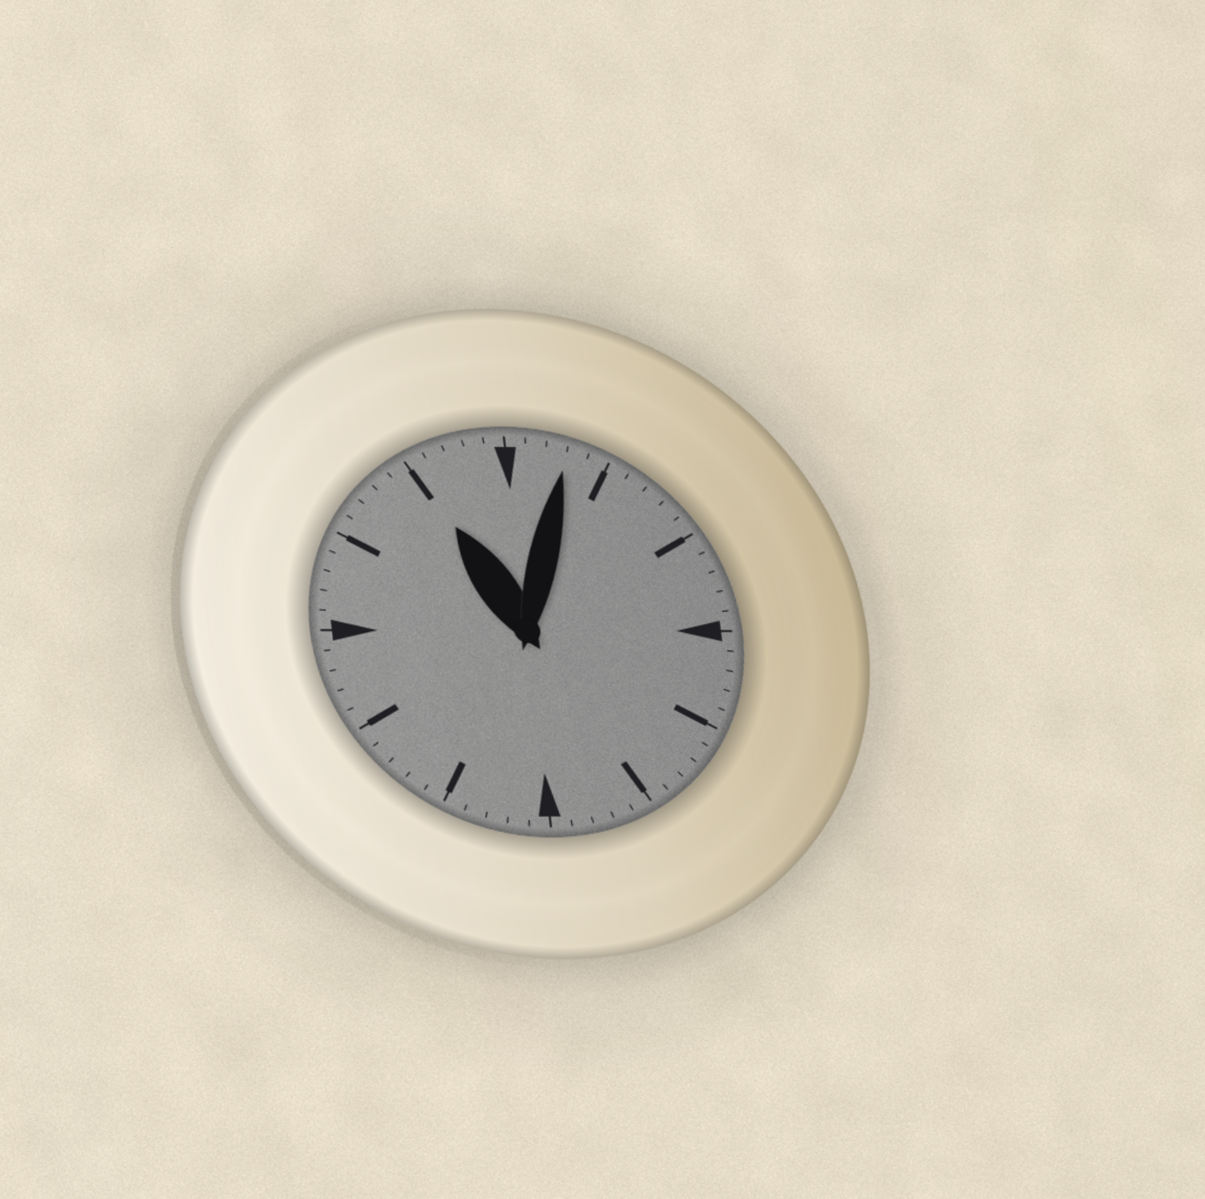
11:03
